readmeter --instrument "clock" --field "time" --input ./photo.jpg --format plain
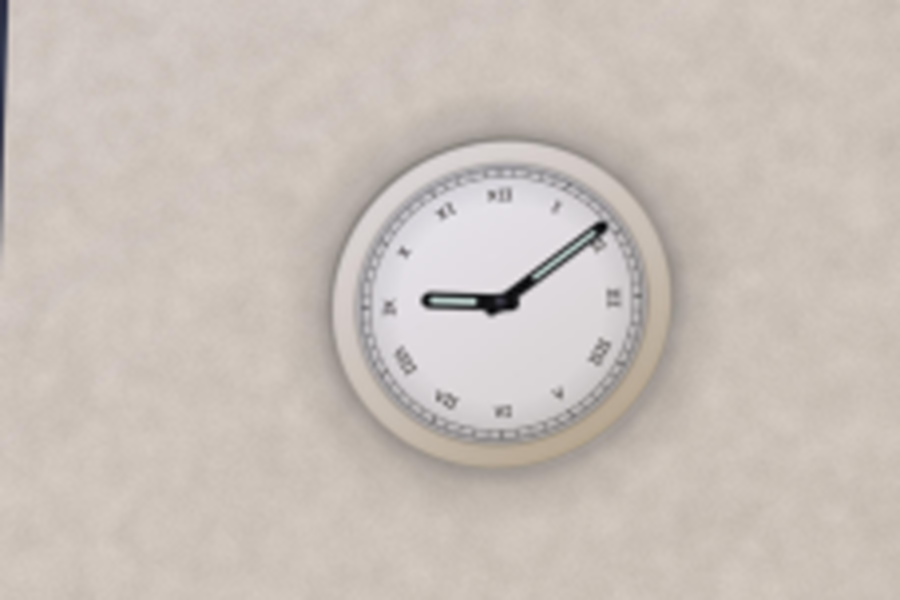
9:09
